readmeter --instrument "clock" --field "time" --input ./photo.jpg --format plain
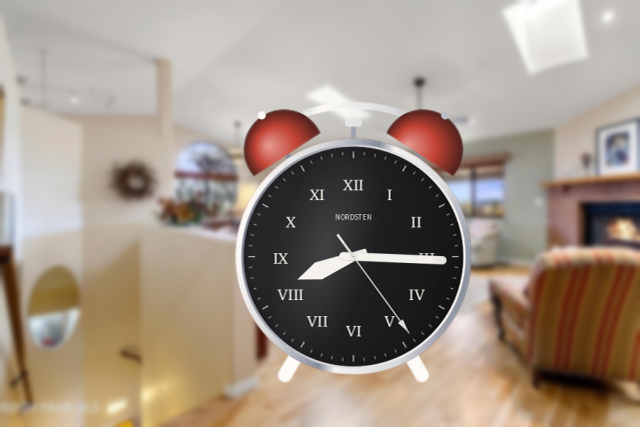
8:15:24
